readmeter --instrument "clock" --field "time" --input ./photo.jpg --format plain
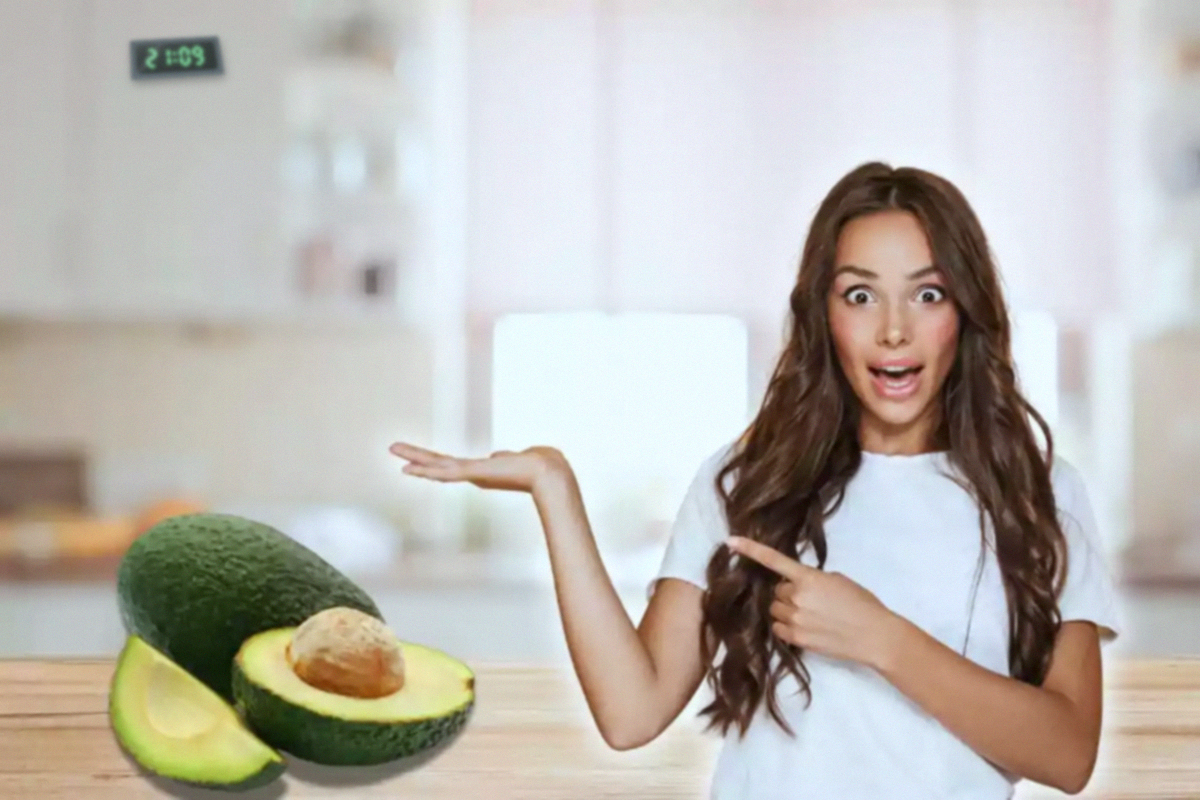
21:09
